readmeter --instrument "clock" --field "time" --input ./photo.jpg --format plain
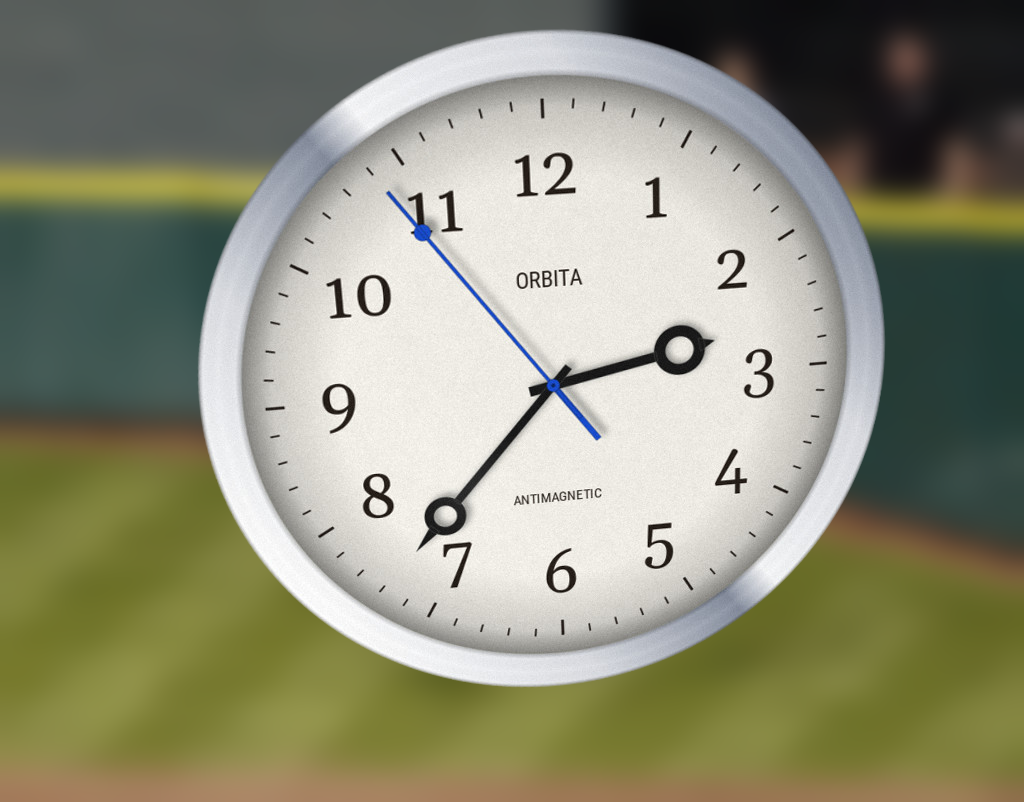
2:36:54
